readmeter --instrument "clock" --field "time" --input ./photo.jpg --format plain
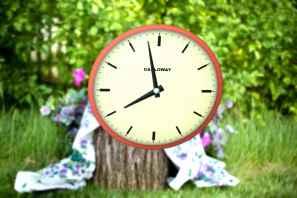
7:58
